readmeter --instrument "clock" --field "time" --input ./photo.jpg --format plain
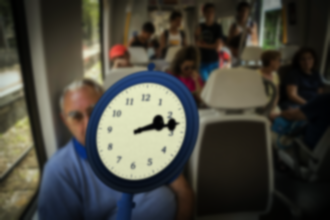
2:13
